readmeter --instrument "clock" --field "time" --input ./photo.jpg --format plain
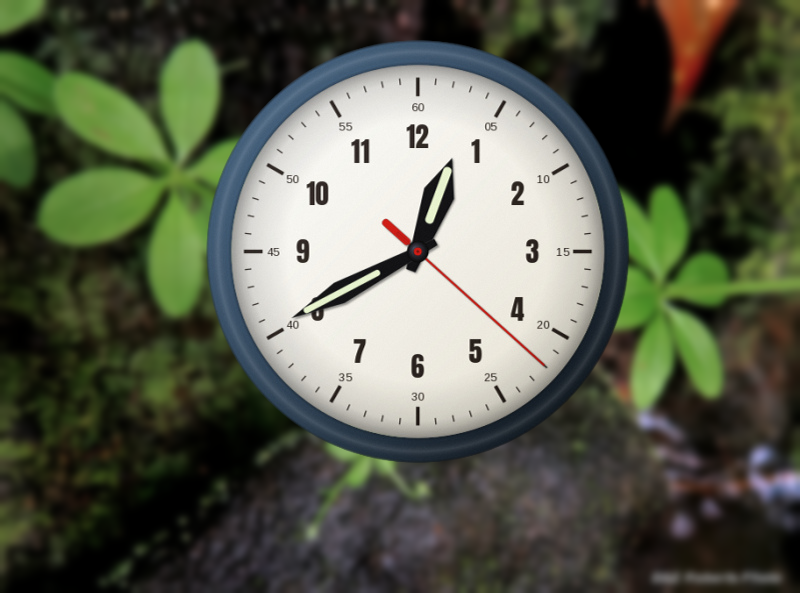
12:40:22
